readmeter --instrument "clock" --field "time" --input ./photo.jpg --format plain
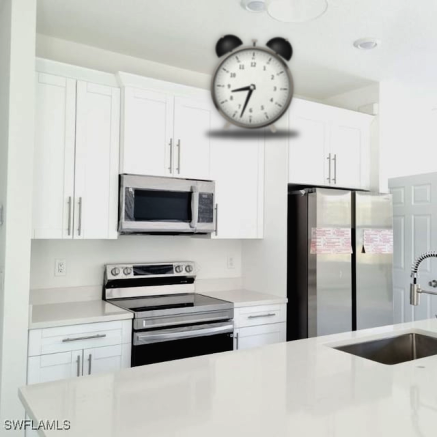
8:33
